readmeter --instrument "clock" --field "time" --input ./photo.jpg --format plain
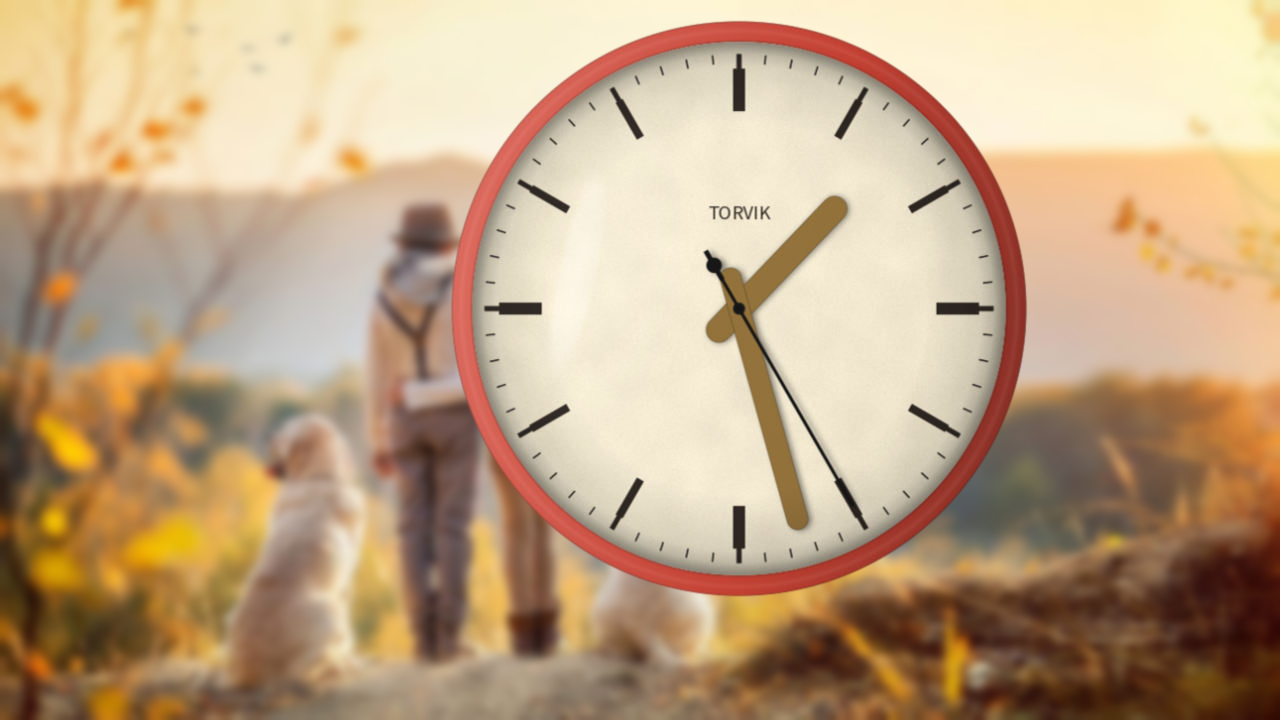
1:27:25
